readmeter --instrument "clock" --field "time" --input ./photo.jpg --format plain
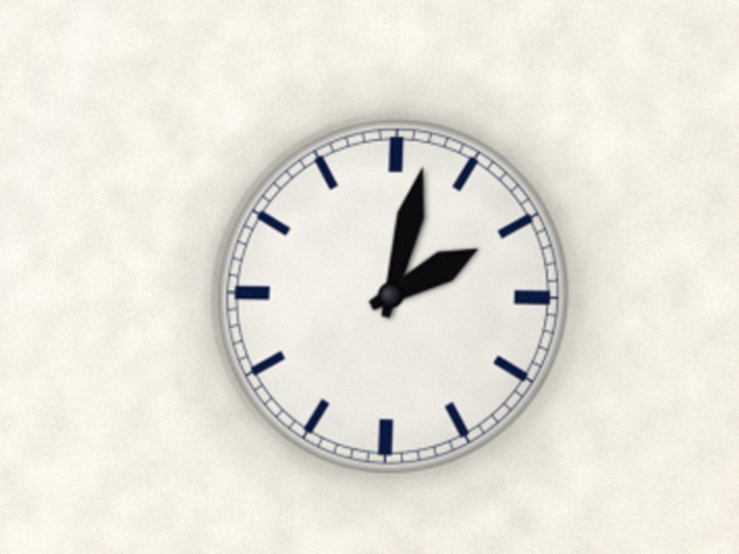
2:02
